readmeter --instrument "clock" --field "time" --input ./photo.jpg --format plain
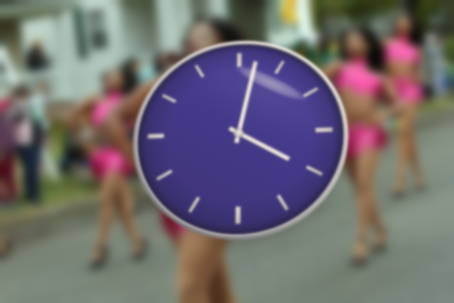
4:02
